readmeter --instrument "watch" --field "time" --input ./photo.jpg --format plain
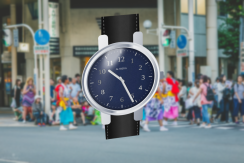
10:26
